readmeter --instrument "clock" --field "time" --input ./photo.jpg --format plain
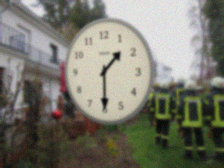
1:30
